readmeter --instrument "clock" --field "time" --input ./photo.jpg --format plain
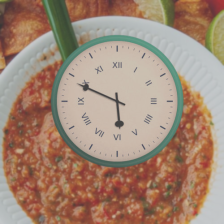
5:49
